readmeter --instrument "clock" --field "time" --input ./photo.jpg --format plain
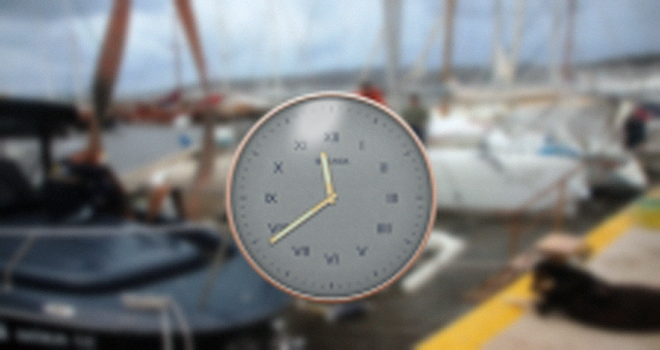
11:39
